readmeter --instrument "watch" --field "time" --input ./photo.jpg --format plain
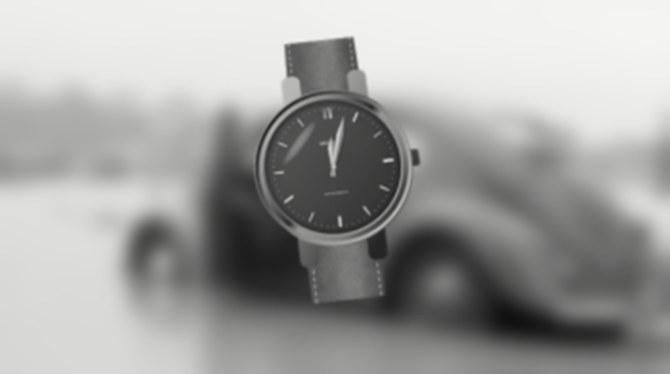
12:03
